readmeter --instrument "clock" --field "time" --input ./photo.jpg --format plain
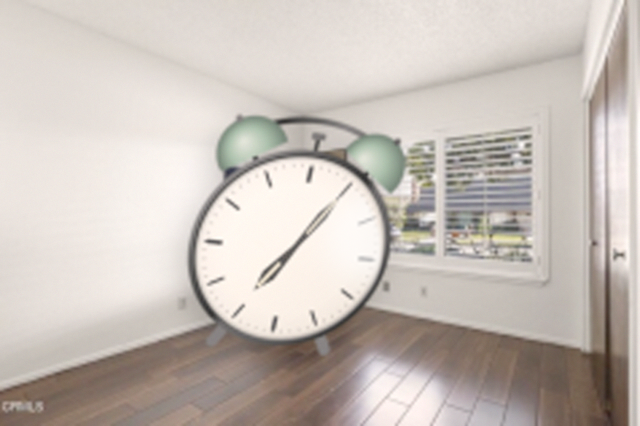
7:05
